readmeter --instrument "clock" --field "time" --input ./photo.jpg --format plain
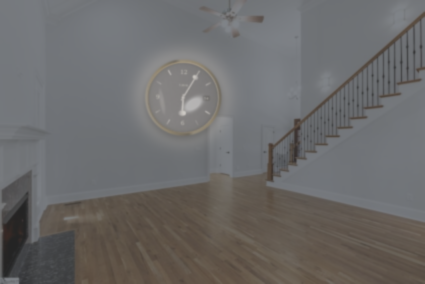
6:05
